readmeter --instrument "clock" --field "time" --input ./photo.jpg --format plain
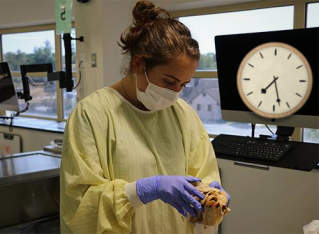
7:28
